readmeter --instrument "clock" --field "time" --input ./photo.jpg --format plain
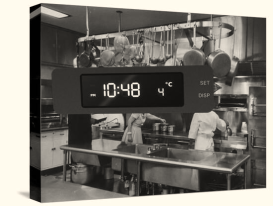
10:48
